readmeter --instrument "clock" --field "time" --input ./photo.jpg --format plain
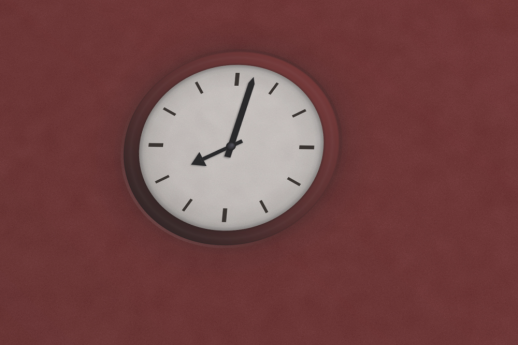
8:02
